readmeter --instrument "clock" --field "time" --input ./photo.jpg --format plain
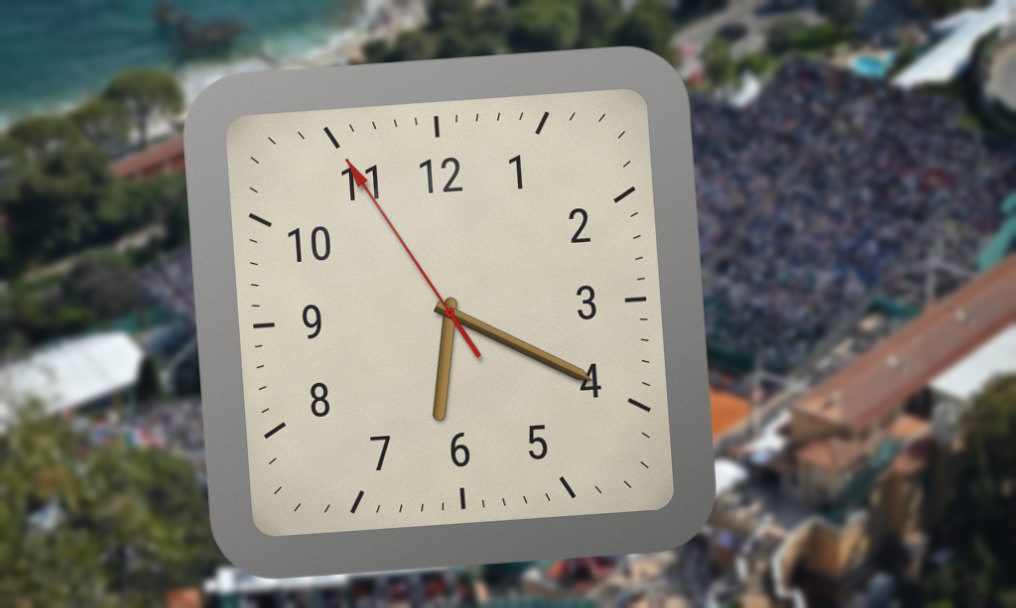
6:19:55
